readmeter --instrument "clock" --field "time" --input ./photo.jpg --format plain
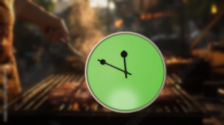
11:49
